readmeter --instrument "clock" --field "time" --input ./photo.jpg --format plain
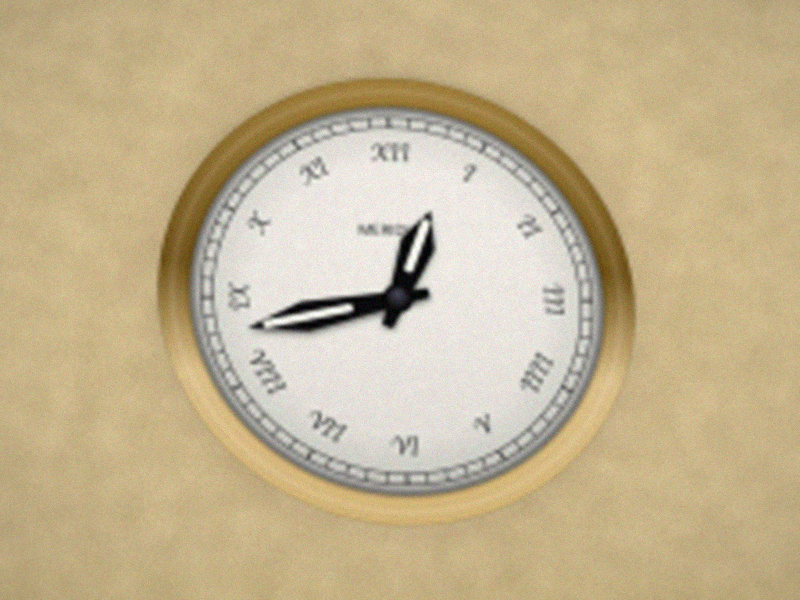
12:43
